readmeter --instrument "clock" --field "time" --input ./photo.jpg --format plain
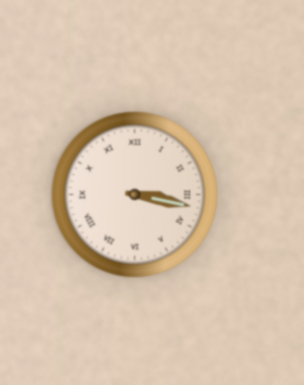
3:17
